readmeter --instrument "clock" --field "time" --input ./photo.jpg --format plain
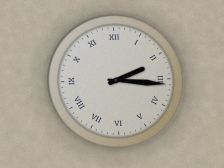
2:16
